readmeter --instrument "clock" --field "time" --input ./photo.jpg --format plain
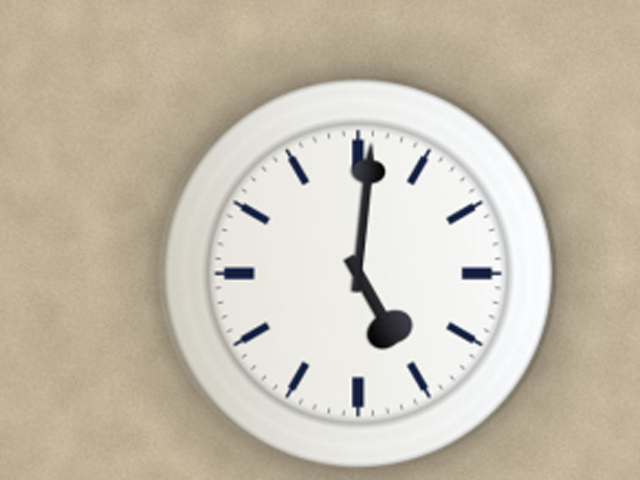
5:01
